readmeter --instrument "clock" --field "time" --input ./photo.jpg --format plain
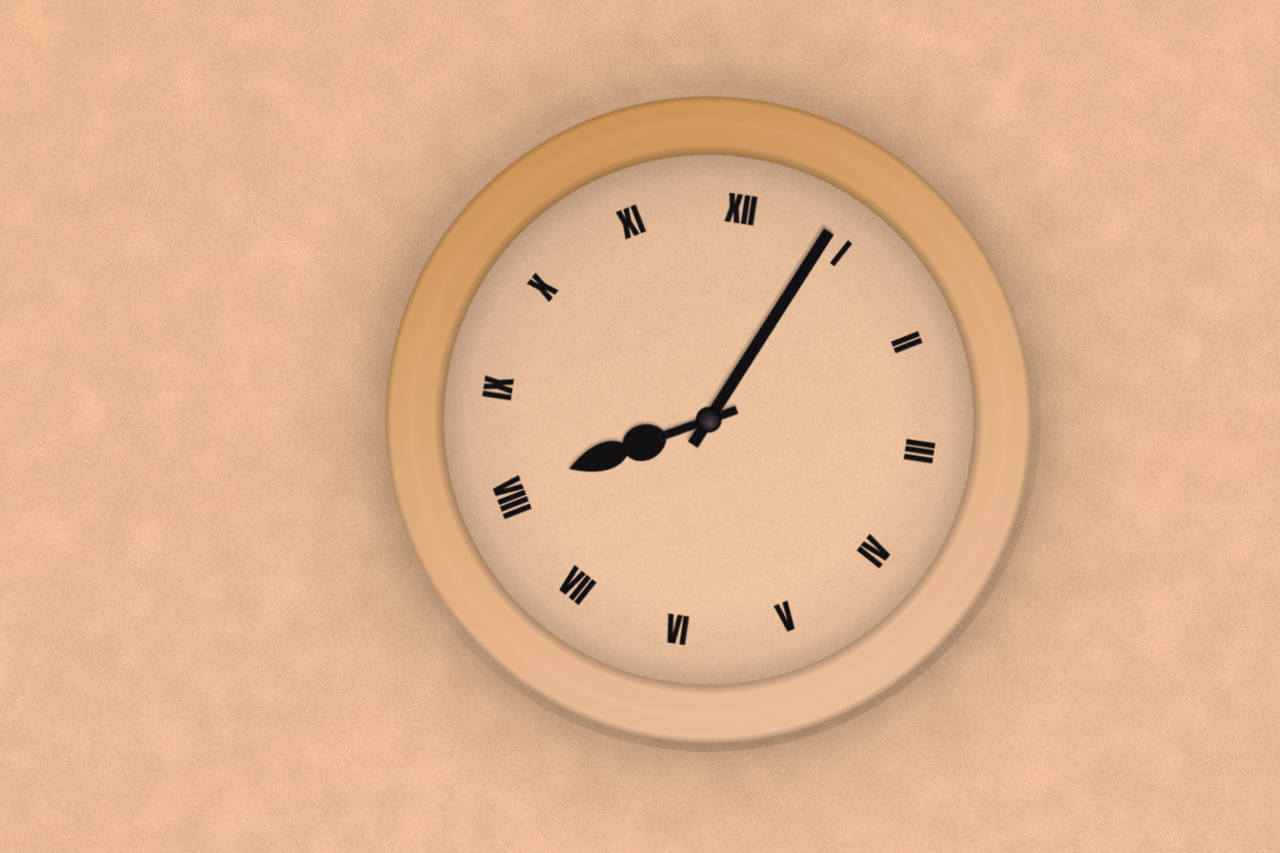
8:04
